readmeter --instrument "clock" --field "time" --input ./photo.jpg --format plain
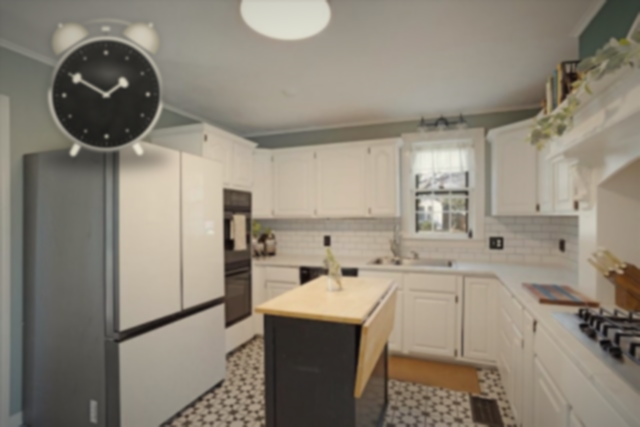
1:50
